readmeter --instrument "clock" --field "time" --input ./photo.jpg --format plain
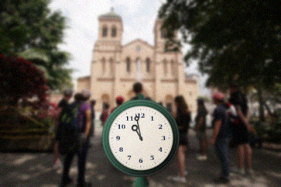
10:58
